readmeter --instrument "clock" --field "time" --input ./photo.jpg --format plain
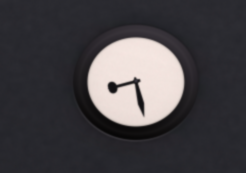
8:28
